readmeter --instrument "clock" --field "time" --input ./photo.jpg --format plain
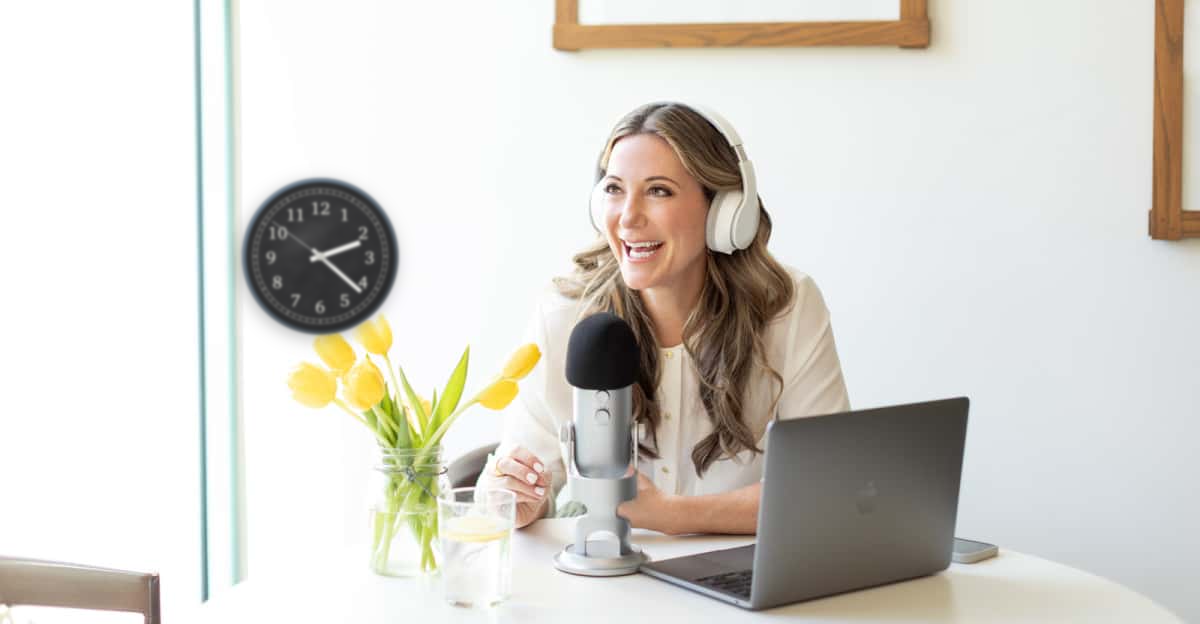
2:21:51
